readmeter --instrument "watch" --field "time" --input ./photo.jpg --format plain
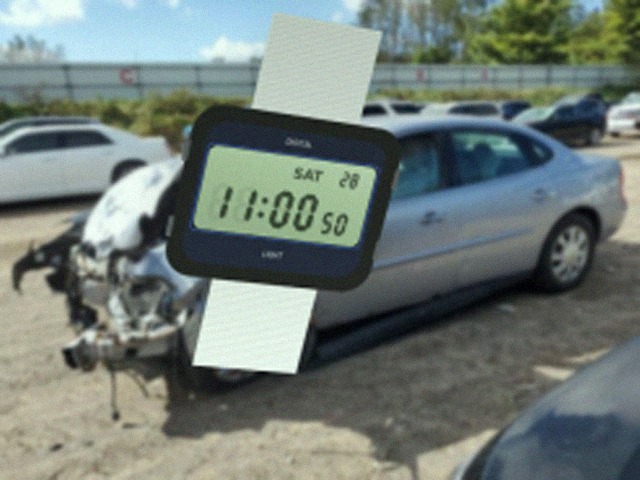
11:00:50
